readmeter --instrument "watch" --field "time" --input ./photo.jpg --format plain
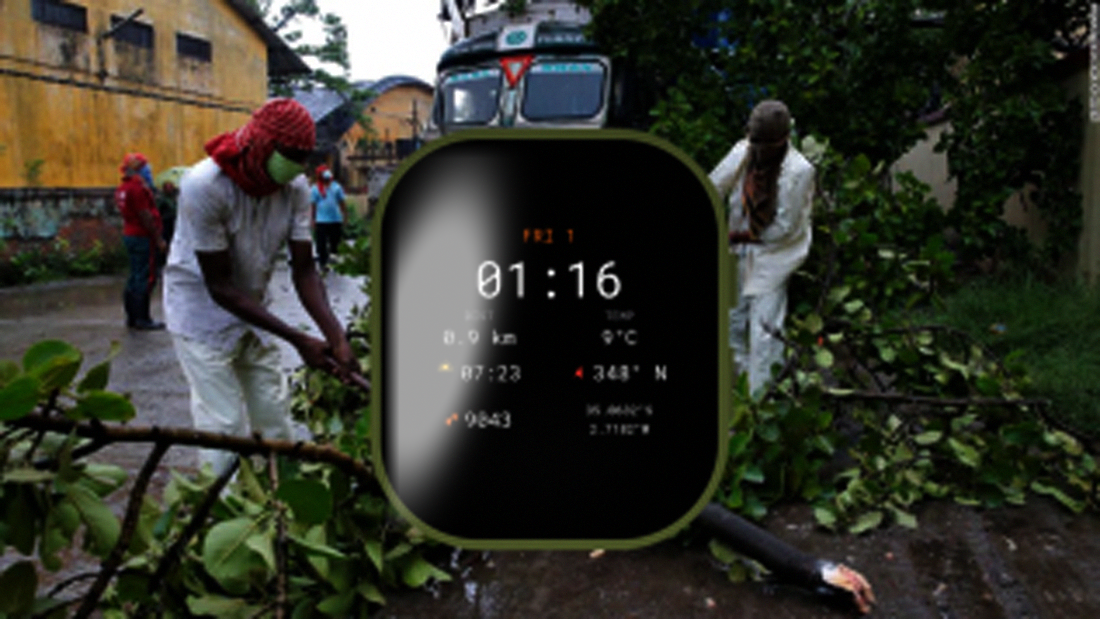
1:16
